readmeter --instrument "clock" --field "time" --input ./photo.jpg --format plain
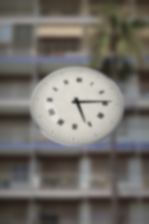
5:14
